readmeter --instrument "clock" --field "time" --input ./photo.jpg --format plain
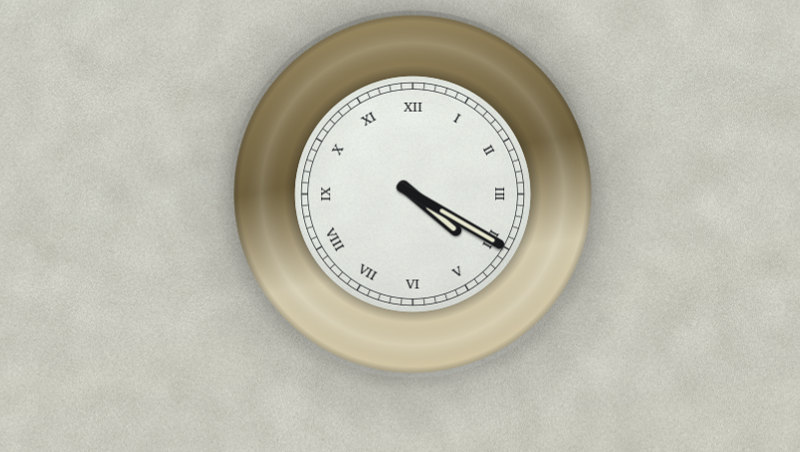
4:20
